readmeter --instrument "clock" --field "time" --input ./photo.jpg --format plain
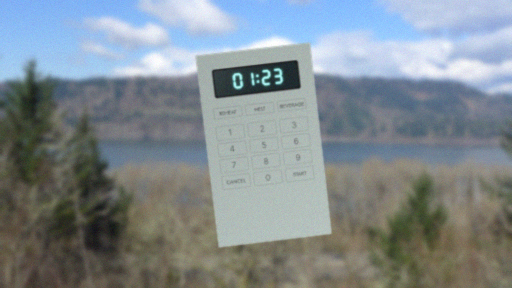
1:23
